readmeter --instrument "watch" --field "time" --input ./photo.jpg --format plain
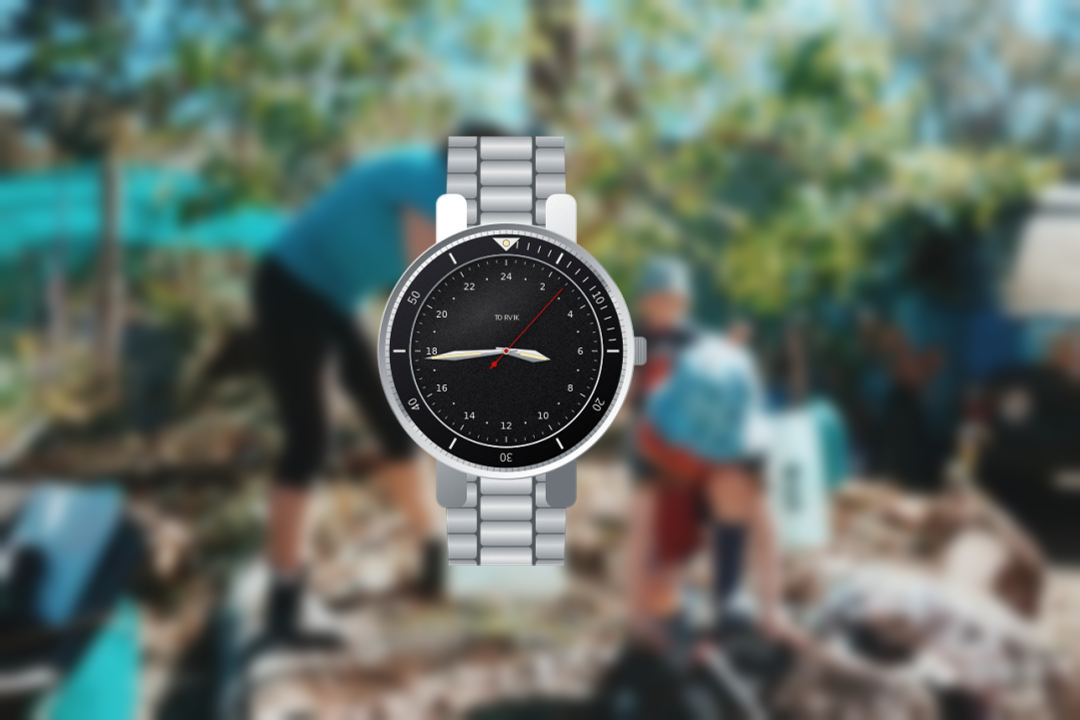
6:44:07
